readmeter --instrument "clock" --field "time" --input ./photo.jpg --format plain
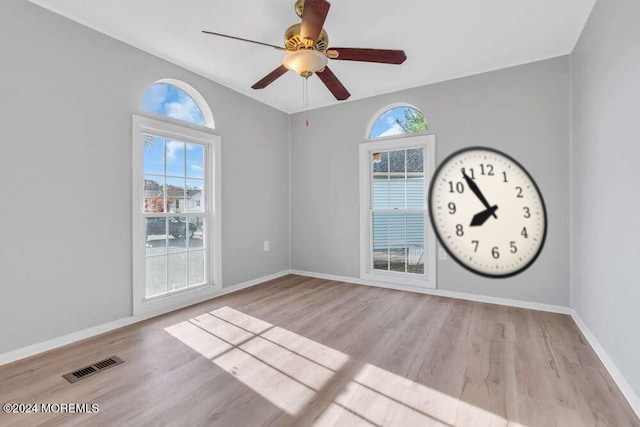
7:54
